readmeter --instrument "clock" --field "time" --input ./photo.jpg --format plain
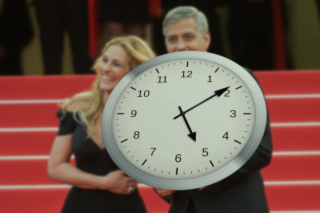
5:09
